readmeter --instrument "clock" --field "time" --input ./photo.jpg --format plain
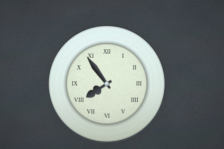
7:54
